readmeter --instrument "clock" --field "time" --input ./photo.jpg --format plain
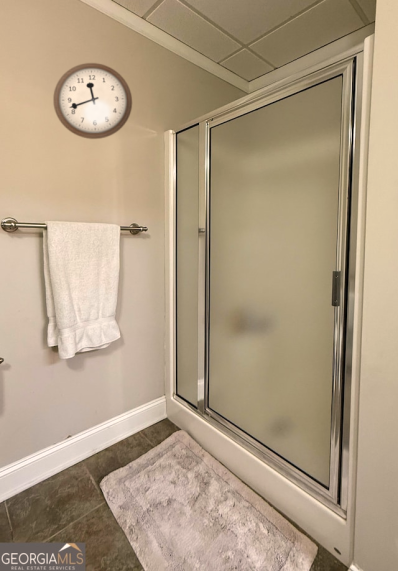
11:42
